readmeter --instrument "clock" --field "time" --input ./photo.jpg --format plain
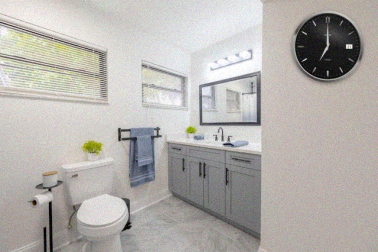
7:00
